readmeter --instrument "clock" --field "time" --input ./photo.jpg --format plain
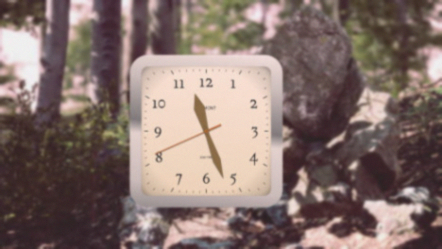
11:26:41
